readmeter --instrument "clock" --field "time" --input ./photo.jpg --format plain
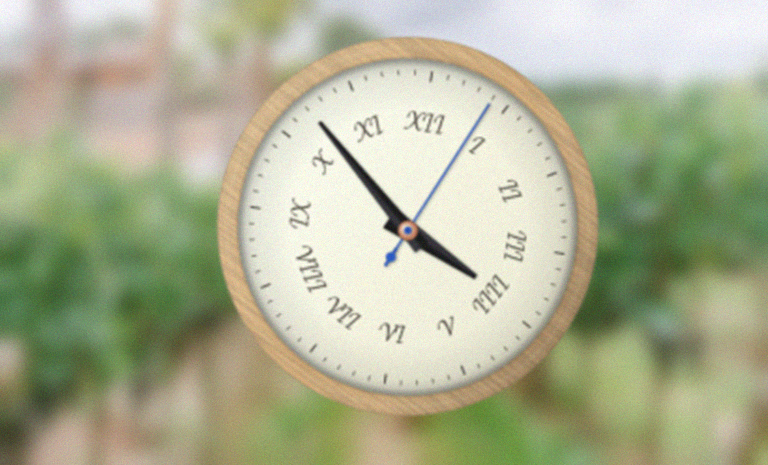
3:52:04
